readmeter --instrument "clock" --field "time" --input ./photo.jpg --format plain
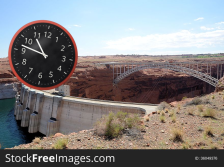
10:47
